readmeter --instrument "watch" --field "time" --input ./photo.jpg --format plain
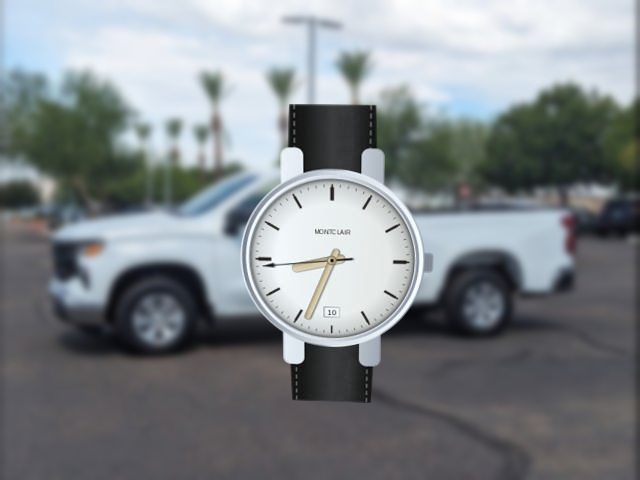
8:33:44
